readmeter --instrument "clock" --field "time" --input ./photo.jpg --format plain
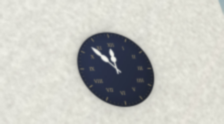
11:53
